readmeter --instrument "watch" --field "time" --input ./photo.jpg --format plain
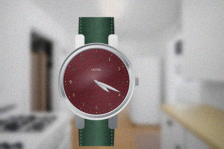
4:19
